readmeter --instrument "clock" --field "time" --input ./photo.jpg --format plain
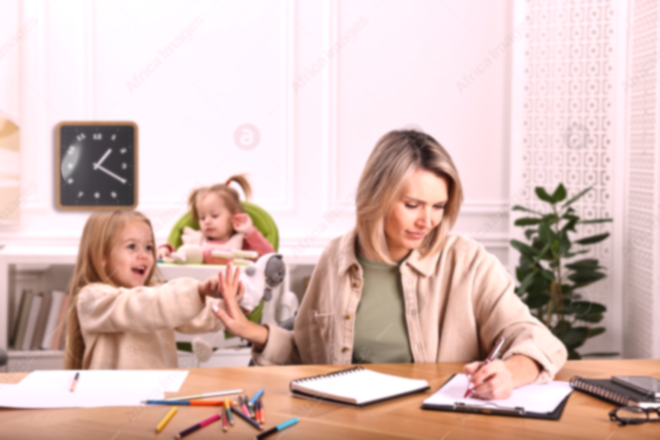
1:20
